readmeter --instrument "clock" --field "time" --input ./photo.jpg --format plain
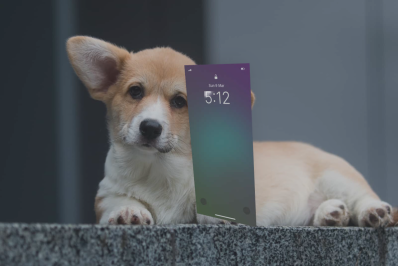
5:12
